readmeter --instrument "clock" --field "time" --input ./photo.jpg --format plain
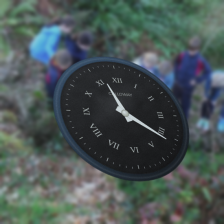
11:21
